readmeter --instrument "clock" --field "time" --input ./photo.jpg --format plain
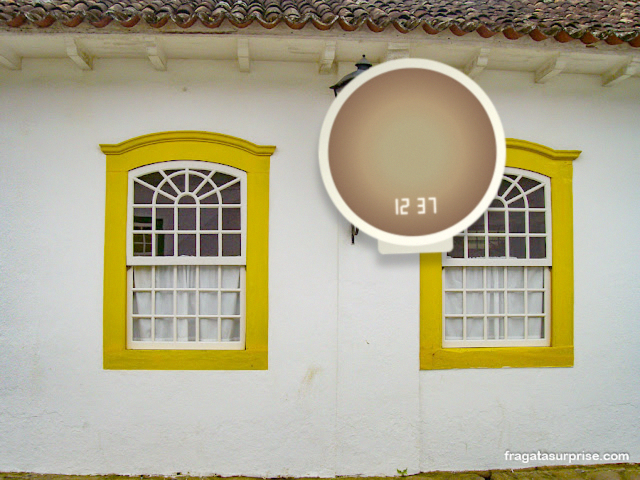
12:37
